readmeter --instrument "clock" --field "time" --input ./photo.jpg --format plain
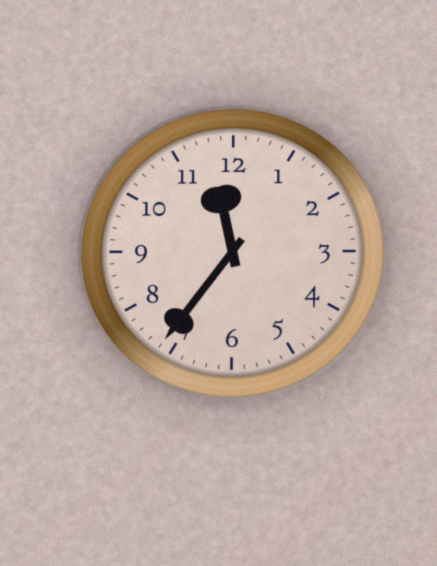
11:36
